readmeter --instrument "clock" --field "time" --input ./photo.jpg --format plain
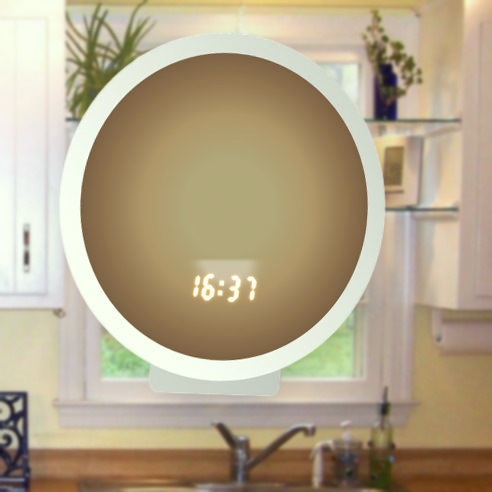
16:37
